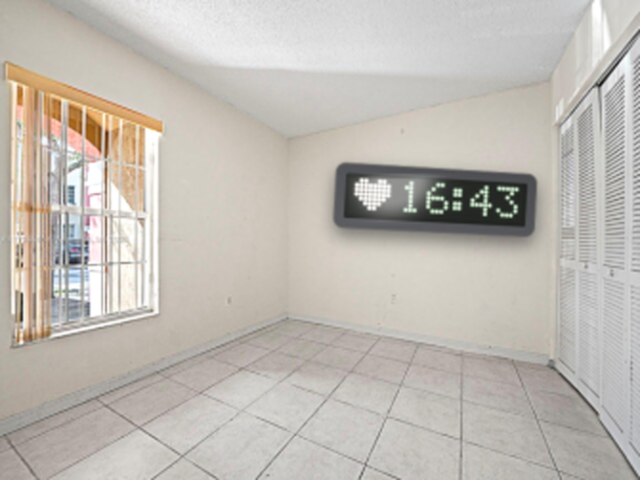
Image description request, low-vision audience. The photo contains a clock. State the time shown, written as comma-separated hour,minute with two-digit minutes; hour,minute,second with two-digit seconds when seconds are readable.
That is 16,43
